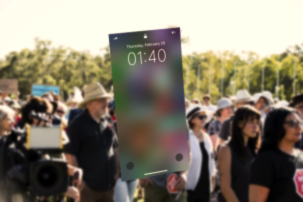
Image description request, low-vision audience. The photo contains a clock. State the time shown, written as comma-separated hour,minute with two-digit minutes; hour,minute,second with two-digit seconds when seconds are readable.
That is 1,40
